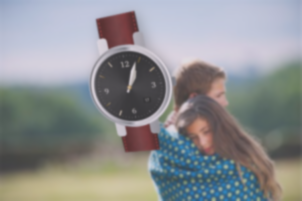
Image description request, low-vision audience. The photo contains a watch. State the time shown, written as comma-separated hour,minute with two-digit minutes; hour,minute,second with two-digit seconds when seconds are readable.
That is 1,04
